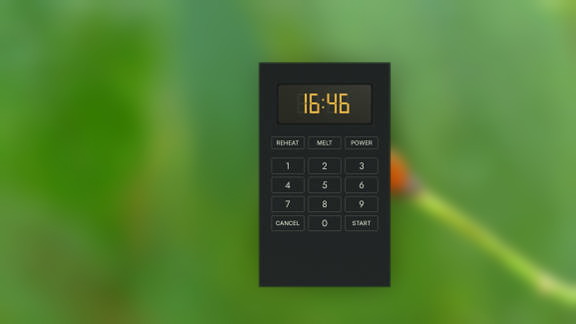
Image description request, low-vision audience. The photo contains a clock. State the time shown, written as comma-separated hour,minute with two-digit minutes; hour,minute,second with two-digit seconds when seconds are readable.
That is 16,46
